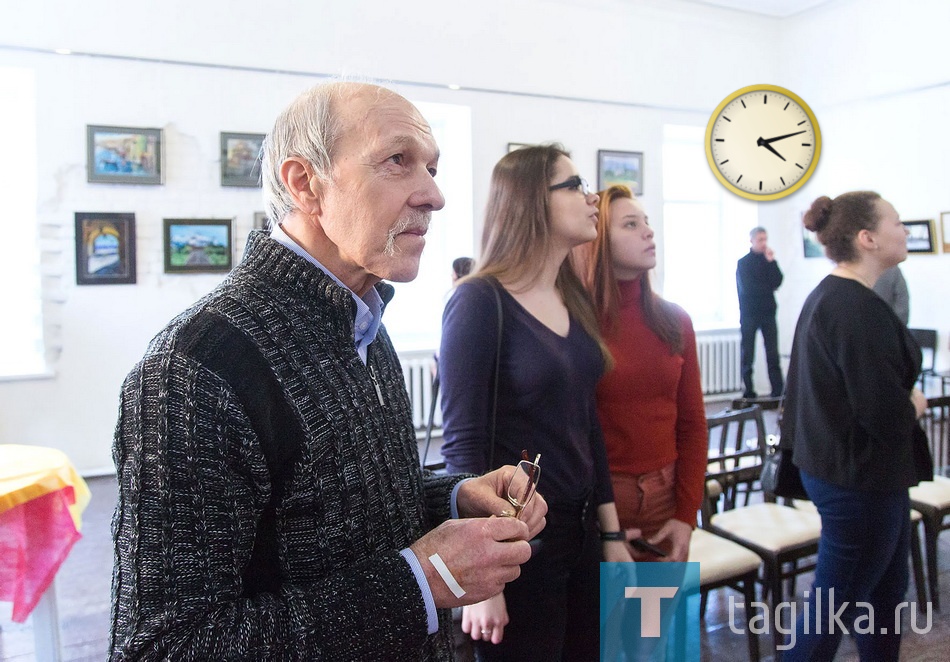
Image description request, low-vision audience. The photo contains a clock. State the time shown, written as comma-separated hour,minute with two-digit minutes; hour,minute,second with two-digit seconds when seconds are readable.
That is 4,12
